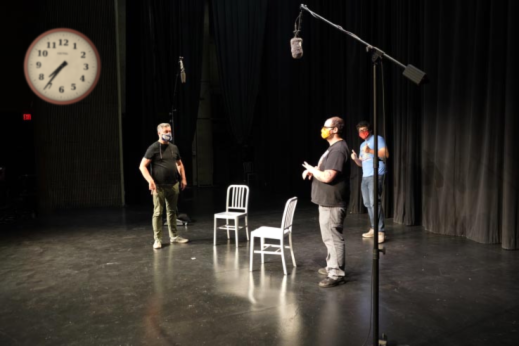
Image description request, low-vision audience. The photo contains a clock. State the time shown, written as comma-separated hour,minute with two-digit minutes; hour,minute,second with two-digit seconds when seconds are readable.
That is 7,36
